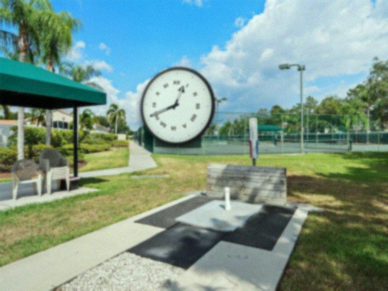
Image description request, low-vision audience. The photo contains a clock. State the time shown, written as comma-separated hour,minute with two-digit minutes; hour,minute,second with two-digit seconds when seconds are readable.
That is 12,41
